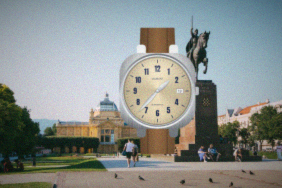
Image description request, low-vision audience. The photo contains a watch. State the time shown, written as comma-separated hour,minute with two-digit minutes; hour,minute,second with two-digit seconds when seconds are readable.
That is 1,37
